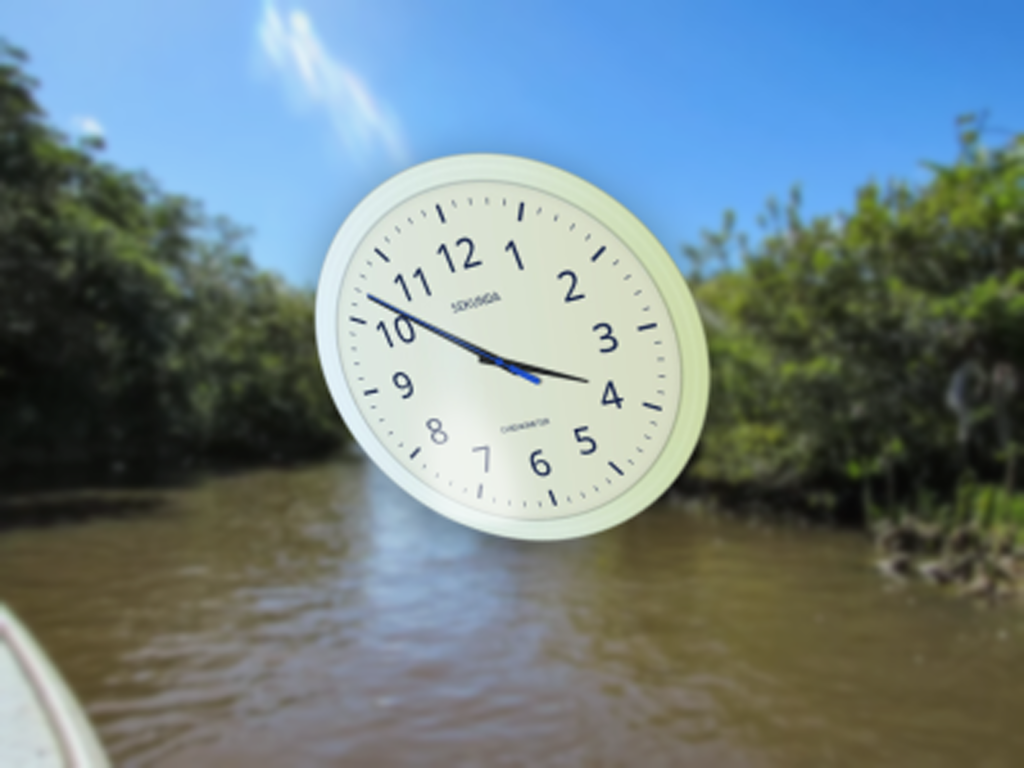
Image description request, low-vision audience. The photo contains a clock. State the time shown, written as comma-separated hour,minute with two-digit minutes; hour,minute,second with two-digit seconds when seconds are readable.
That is 3,51,52
